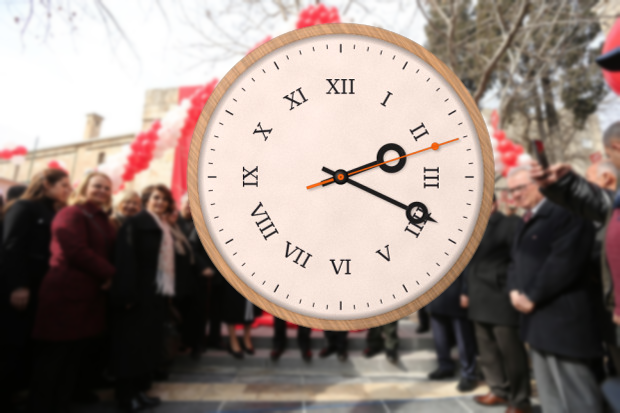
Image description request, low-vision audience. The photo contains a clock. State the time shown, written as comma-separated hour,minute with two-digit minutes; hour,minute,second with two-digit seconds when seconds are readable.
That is 2,19,12
